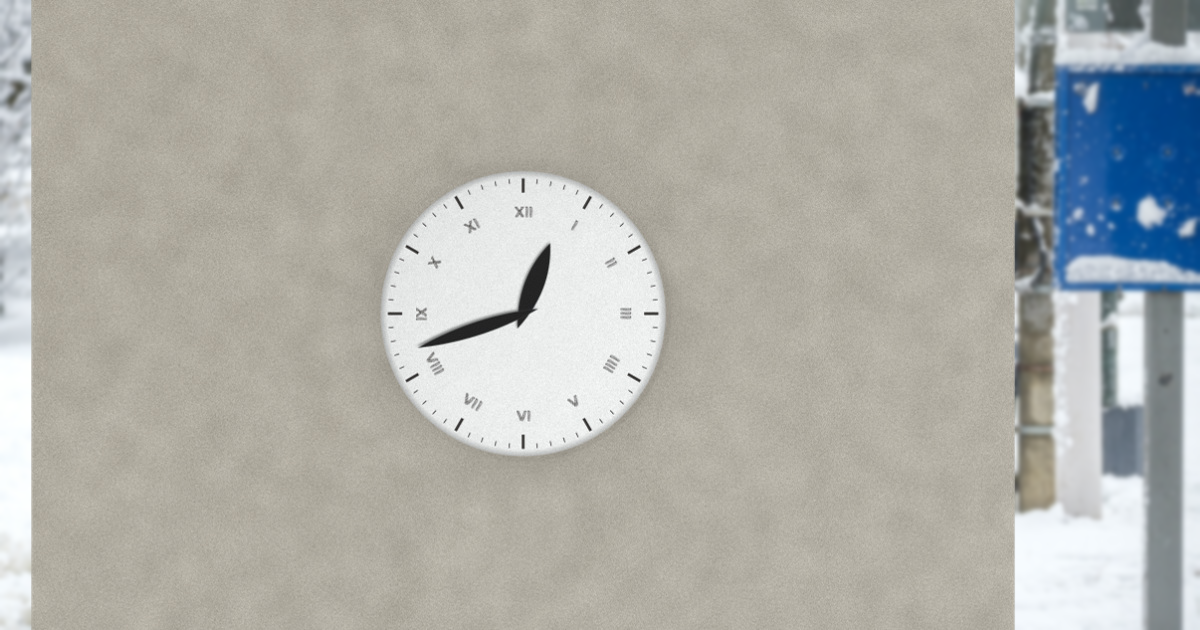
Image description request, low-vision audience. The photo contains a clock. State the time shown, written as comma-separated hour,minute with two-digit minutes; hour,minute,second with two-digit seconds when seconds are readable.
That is 12,42
